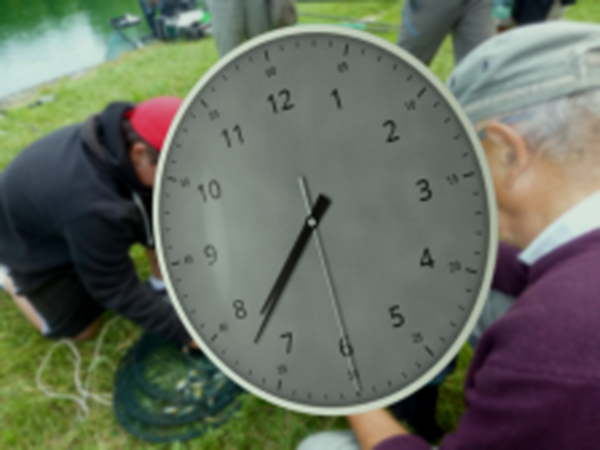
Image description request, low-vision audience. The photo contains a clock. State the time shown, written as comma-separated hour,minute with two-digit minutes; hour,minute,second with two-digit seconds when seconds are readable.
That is 7,37,30
